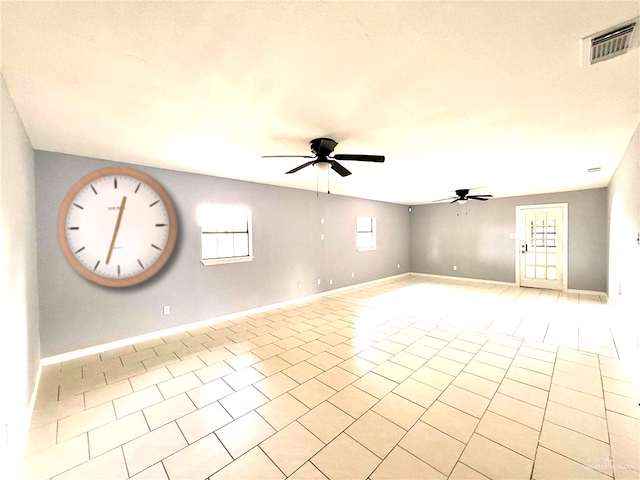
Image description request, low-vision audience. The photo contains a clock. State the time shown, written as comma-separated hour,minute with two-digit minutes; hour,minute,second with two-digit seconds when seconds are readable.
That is 12,33
